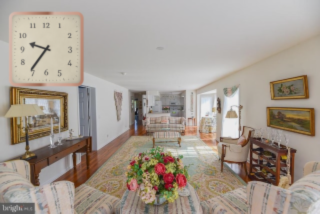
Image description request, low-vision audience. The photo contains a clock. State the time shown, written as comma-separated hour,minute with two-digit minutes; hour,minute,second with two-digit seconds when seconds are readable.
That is 9,36
